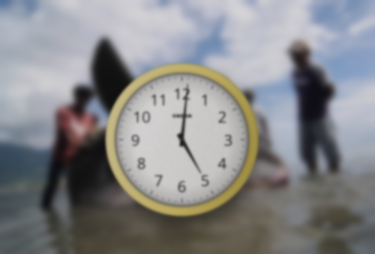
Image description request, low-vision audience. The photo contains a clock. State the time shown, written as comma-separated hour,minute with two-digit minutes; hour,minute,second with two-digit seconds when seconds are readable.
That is 5,01
